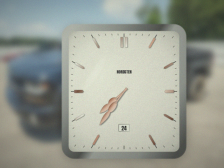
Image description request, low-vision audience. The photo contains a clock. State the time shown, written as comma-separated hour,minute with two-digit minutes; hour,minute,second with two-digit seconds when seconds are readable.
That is 7,36
